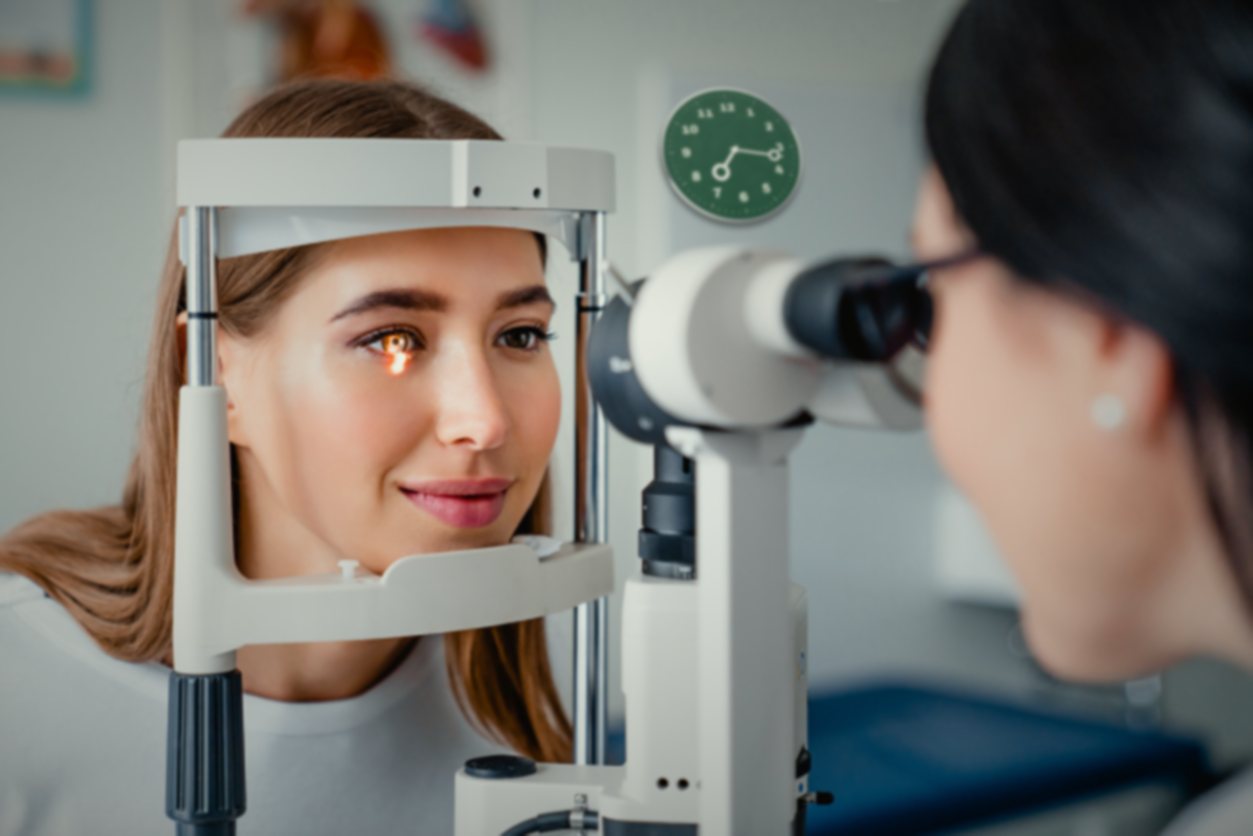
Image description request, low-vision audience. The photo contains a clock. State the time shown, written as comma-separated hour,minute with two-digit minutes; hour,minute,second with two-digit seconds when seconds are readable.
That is 7,17
